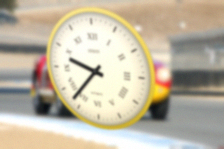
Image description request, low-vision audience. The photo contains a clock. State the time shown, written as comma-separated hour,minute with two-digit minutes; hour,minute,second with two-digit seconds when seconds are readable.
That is 9,37
